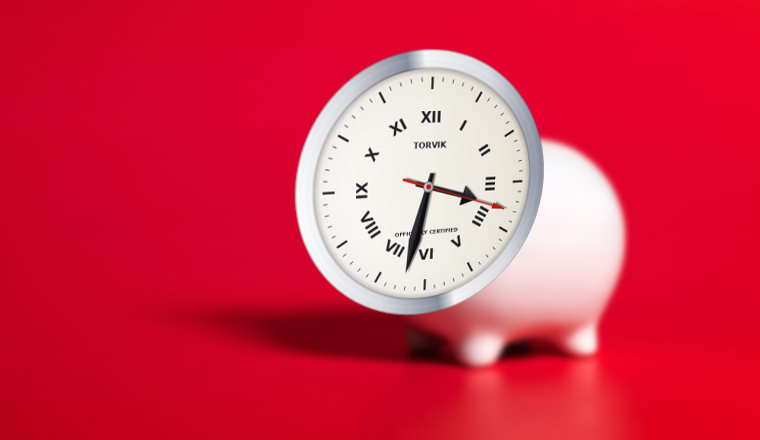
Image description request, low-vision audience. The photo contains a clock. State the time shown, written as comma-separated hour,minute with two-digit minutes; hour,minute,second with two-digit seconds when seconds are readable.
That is 3,32,18
